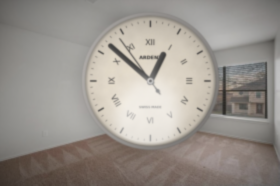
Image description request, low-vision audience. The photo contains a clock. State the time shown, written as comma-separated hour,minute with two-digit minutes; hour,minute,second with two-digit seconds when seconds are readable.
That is 12,51,54
